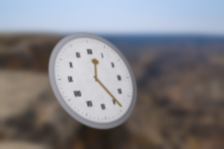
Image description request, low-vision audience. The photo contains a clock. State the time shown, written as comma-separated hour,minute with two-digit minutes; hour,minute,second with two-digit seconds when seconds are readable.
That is 12,24
